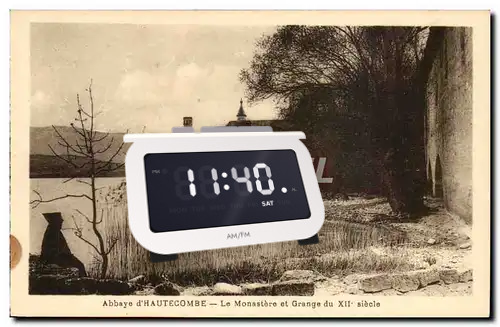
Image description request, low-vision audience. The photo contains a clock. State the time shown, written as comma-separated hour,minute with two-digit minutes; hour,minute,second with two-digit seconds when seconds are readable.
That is 11,40
